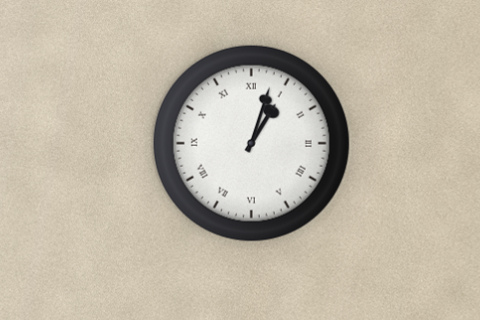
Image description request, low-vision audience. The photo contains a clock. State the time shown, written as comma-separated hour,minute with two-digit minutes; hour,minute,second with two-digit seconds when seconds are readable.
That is 1,03
